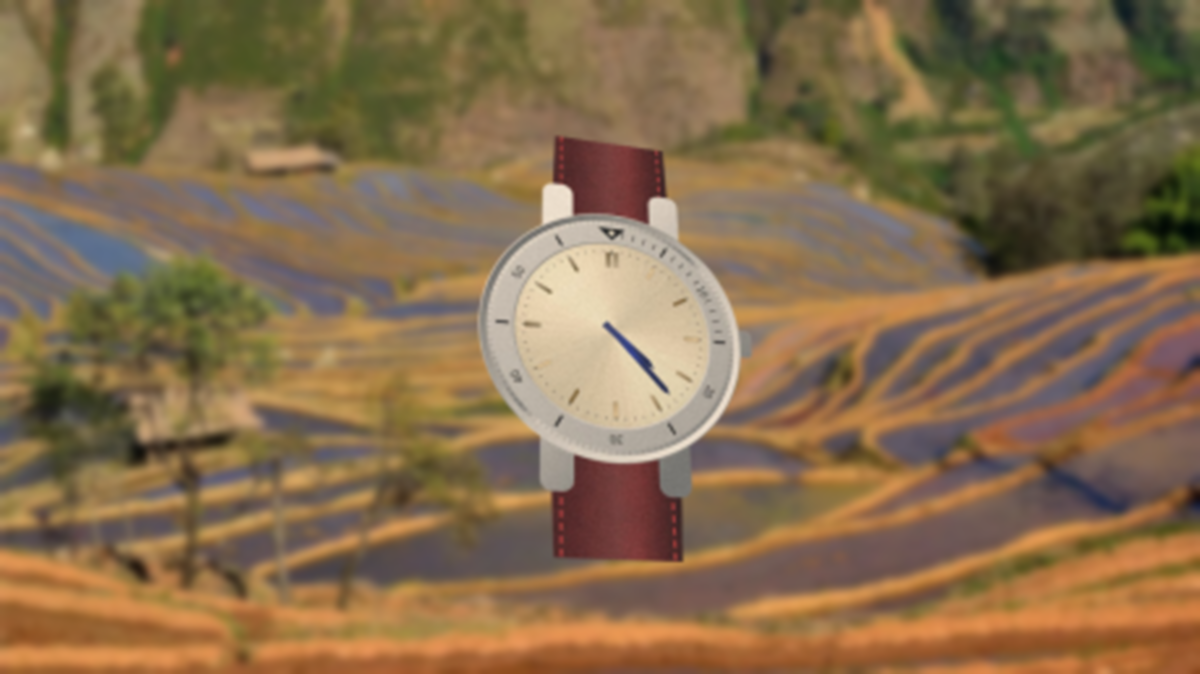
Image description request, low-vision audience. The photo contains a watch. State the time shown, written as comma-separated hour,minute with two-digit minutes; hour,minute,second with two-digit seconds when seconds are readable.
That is 4,23
